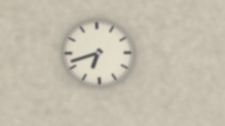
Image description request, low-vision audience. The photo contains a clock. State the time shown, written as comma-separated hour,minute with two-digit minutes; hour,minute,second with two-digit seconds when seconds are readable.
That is 6,42
